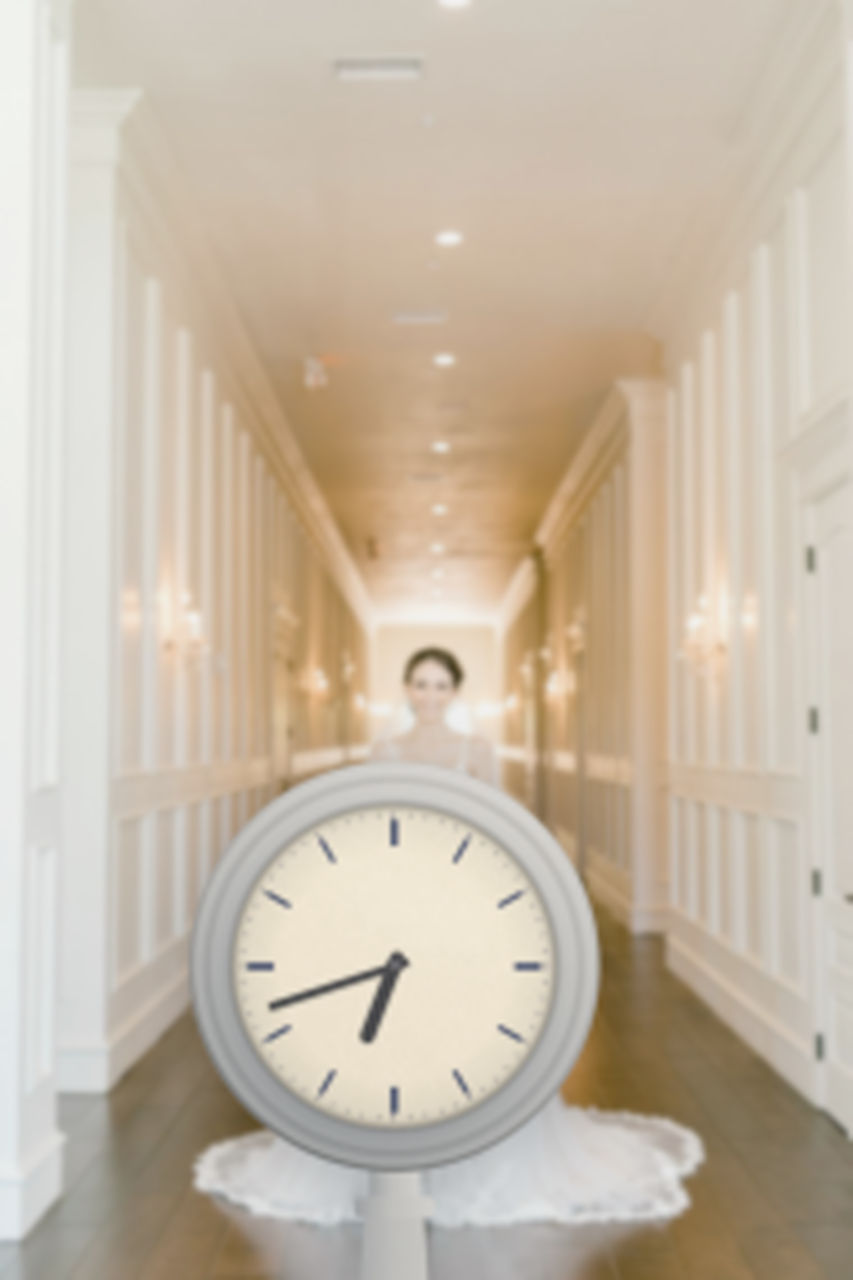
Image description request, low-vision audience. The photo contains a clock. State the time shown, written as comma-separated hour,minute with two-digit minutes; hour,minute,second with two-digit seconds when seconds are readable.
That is 6,42
